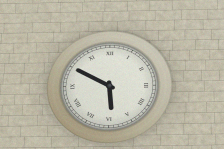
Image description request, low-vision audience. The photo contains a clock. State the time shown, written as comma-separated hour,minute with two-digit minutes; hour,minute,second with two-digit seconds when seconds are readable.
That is 5,50
